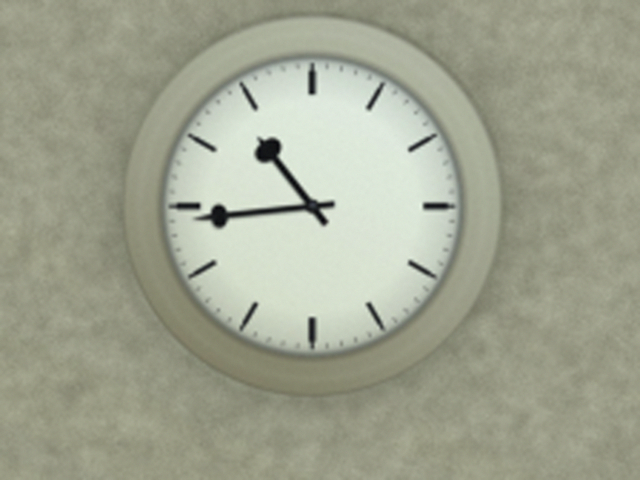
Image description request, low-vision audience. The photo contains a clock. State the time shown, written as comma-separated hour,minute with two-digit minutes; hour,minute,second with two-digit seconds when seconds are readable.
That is 10,44
